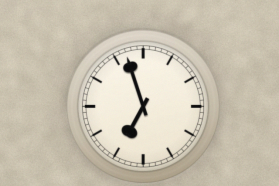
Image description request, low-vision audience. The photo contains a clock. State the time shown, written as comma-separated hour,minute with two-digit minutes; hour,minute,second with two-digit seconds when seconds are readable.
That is 6,57
